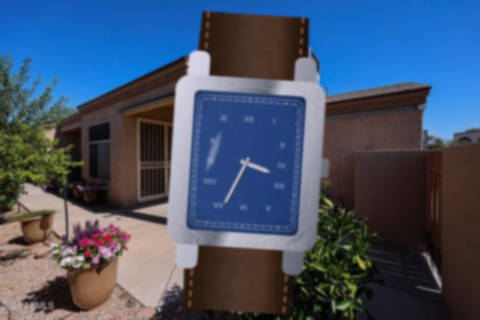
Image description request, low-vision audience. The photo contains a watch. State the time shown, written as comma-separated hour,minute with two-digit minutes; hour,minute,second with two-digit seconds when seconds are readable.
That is 3,34
